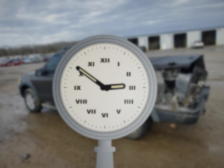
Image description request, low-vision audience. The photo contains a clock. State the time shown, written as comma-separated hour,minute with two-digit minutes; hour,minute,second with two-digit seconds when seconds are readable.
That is 2,51
